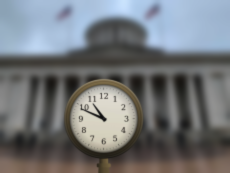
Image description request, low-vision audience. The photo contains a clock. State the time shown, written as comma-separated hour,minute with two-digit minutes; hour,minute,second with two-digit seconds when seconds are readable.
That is 10,49
